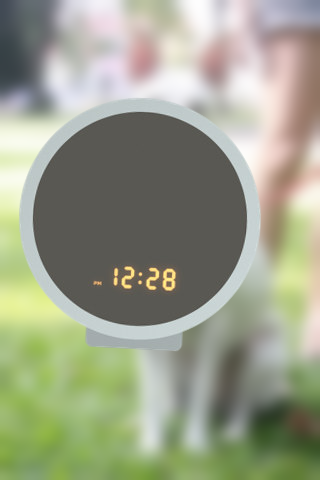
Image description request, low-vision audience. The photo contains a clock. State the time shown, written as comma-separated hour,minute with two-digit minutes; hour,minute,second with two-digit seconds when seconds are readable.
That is 12,28
